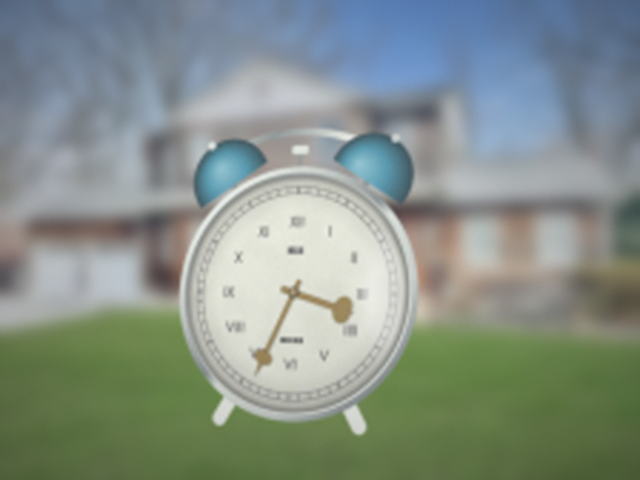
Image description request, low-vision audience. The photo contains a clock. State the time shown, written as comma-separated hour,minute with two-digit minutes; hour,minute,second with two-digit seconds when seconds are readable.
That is 3,34
